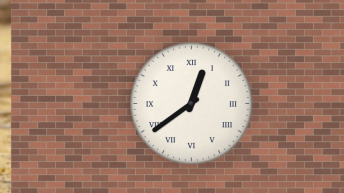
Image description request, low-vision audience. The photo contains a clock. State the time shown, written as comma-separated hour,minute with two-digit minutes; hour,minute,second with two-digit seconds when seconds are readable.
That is 12,39
